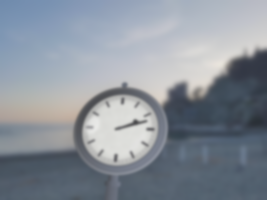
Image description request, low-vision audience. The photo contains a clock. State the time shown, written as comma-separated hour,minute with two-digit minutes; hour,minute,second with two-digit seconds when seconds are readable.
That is 2,12
